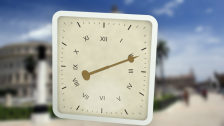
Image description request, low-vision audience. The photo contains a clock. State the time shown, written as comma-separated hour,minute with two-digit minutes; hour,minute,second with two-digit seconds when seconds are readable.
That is 8,11
